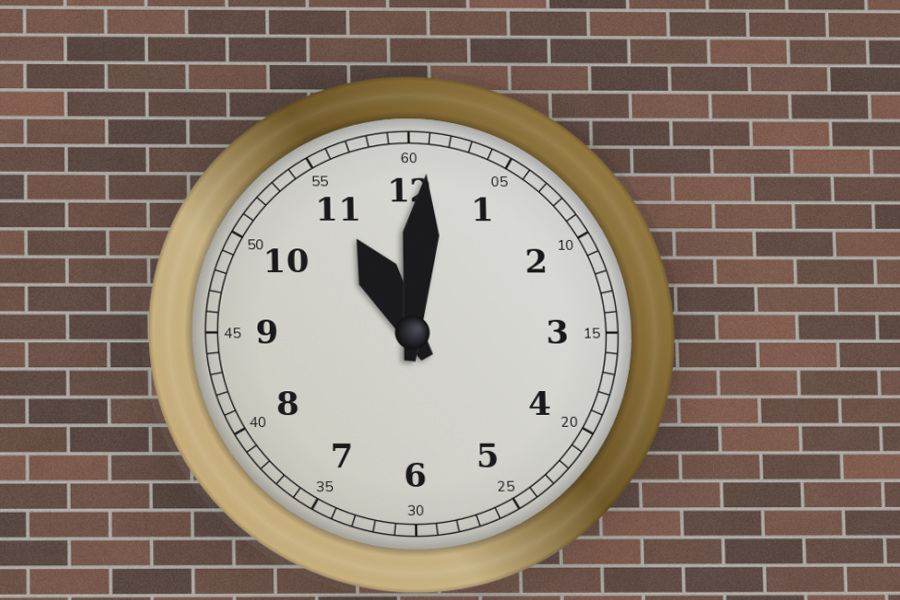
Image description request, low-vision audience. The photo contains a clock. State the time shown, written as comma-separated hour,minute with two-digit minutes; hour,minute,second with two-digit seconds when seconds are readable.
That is 11,01
